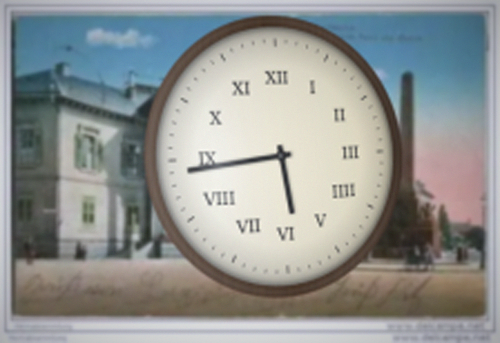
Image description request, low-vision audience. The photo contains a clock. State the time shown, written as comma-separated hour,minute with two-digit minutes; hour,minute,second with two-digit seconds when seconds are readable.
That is 5,44
